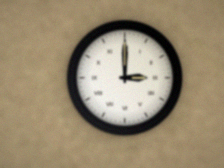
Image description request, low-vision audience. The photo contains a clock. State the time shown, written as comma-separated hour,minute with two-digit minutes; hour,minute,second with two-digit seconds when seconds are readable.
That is 3,00
